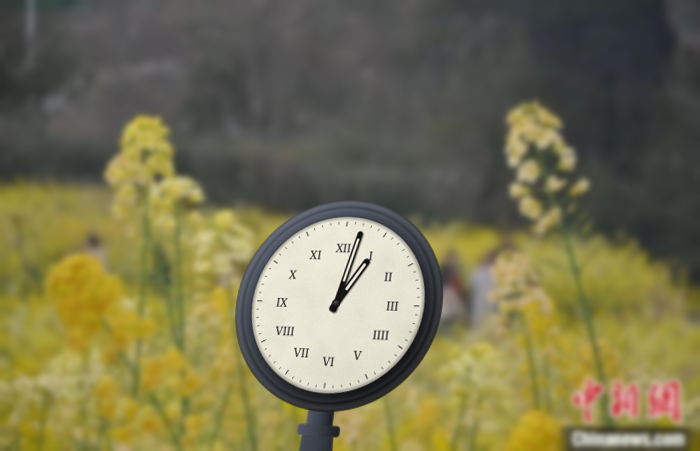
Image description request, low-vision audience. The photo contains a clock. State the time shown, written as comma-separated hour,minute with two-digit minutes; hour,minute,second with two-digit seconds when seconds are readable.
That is 1,02
